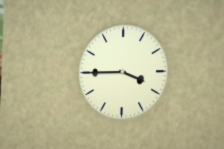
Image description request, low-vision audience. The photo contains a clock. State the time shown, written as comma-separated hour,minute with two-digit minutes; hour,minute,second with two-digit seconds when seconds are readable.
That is 3,45
